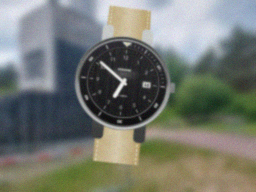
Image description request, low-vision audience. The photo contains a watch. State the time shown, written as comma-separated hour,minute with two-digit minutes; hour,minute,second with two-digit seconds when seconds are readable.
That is 6,51
